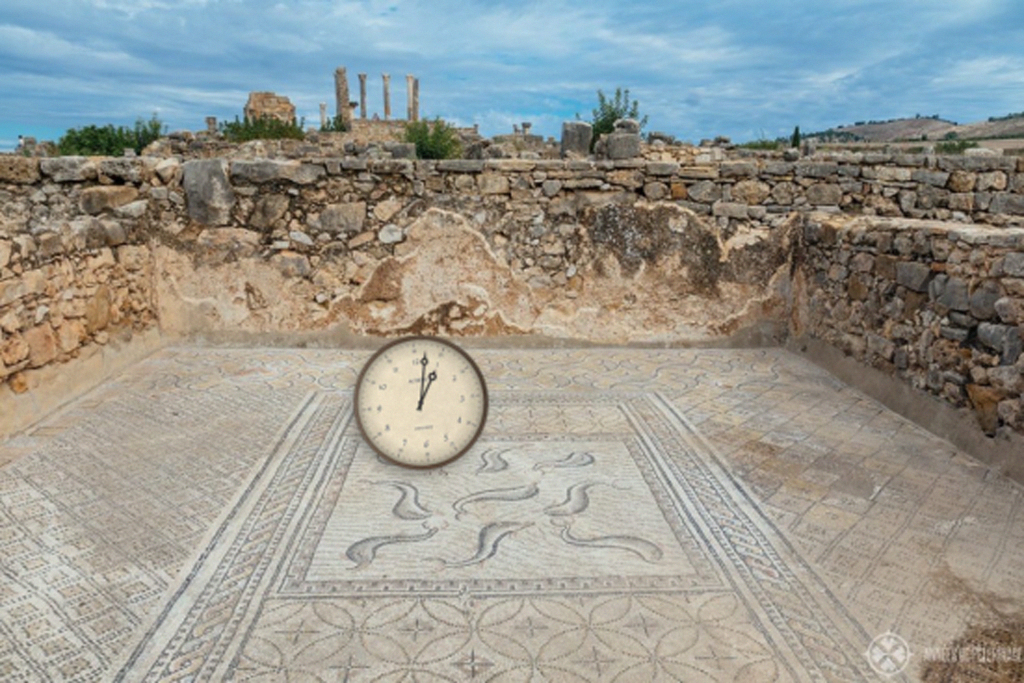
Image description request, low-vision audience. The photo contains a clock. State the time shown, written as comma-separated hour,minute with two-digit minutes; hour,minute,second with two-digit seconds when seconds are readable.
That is 1,02
